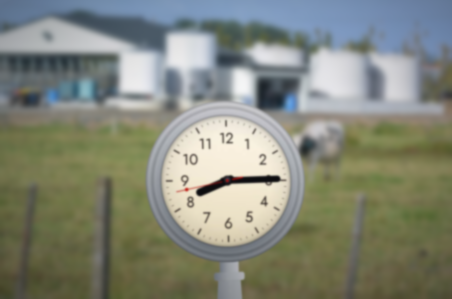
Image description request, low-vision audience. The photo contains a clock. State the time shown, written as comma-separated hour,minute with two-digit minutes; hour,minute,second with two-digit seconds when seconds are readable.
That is 8,14,43
